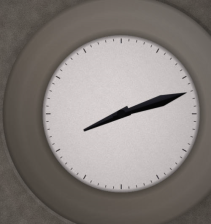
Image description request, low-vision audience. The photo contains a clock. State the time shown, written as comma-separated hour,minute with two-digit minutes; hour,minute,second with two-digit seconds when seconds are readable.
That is 8,12
